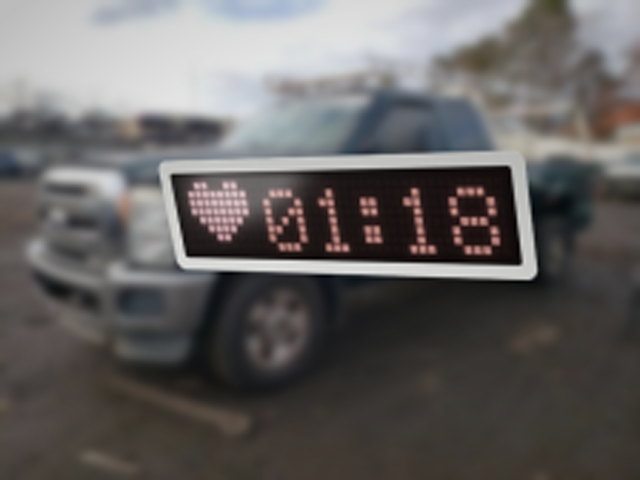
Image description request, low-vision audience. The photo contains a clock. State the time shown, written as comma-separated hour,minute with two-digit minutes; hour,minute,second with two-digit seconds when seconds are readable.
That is 1,18
